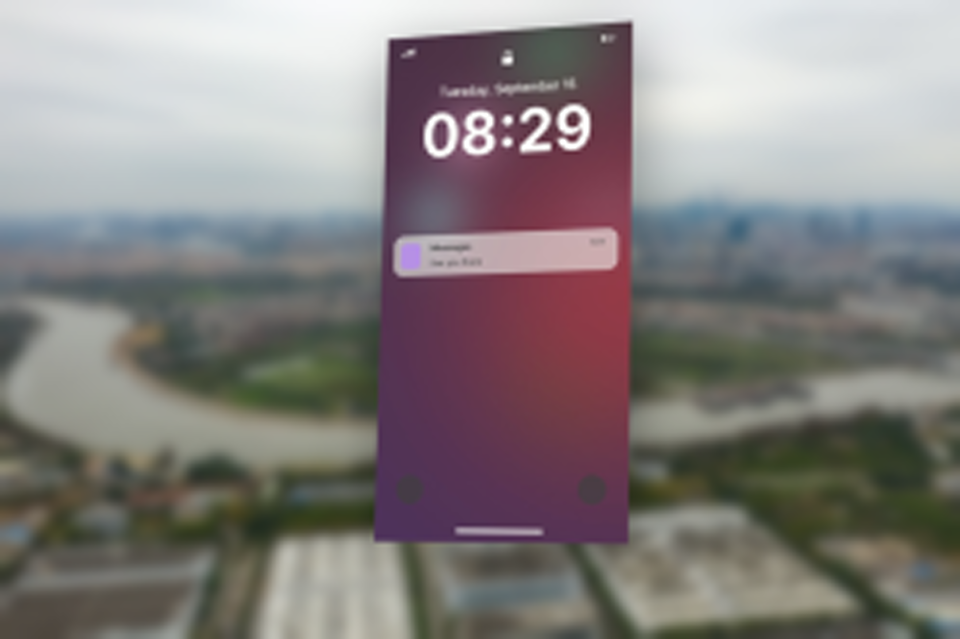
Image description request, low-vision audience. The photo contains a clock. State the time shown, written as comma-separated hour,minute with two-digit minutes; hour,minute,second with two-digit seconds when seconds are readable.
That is 8,29
